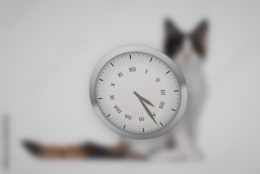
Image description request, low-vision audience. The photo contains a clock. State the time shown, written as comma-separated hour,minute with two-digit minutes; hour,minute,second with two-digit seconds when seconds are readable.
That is 4,26
